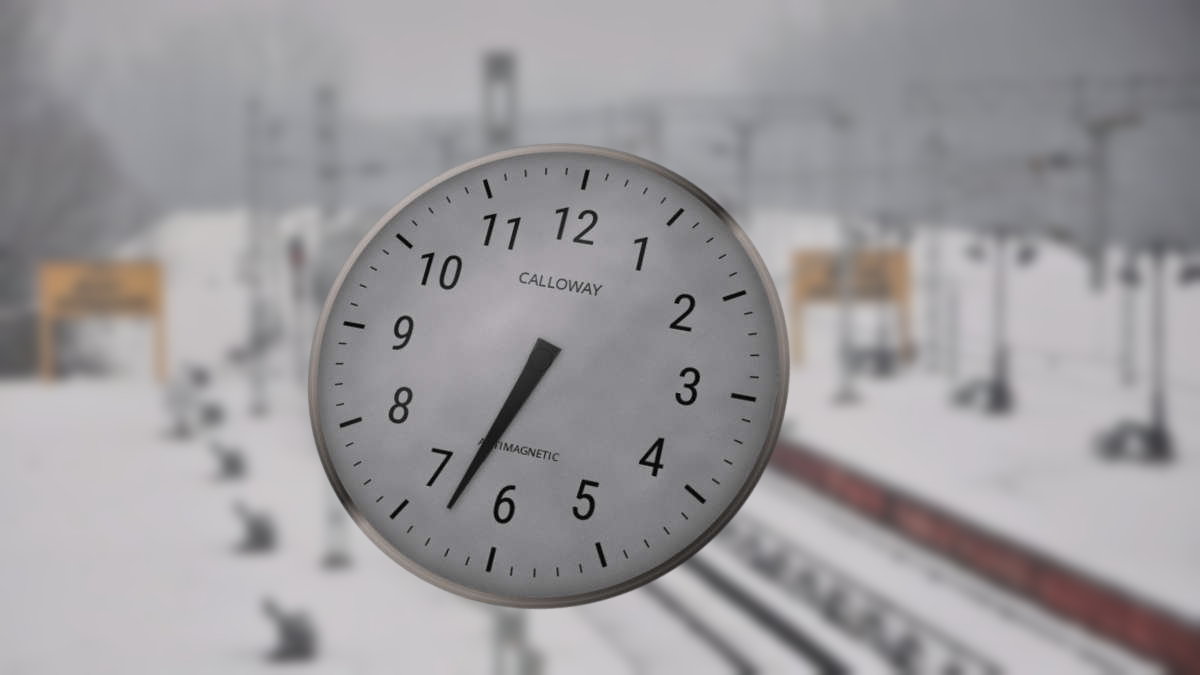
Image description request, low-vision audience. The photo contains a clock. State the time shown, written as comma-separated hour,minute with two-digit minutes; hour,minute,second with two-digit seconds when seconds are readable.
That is 6,33
